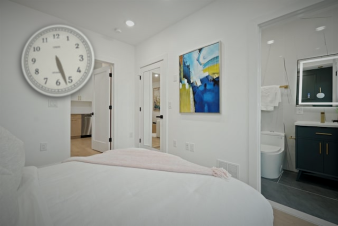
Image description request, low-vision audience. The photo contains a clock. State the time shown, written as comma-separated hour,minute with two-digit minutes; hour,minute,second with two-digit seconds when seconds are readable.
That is 5,27
